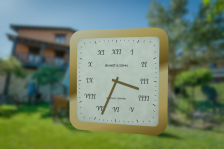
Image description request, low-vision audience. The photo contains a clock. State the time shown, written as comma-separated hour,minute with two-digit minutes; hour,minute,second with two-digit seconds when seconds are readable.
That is 3,34
